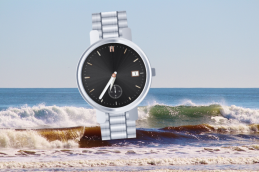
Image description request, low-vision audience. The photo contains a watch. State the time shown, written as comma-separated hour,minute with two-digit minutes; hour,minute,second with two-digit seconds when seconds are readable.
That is 6,36
